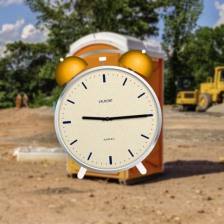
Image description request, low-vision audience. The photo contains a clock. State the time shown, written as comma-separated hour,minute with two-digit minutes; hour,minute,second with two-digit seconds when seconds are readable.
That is 9,15
